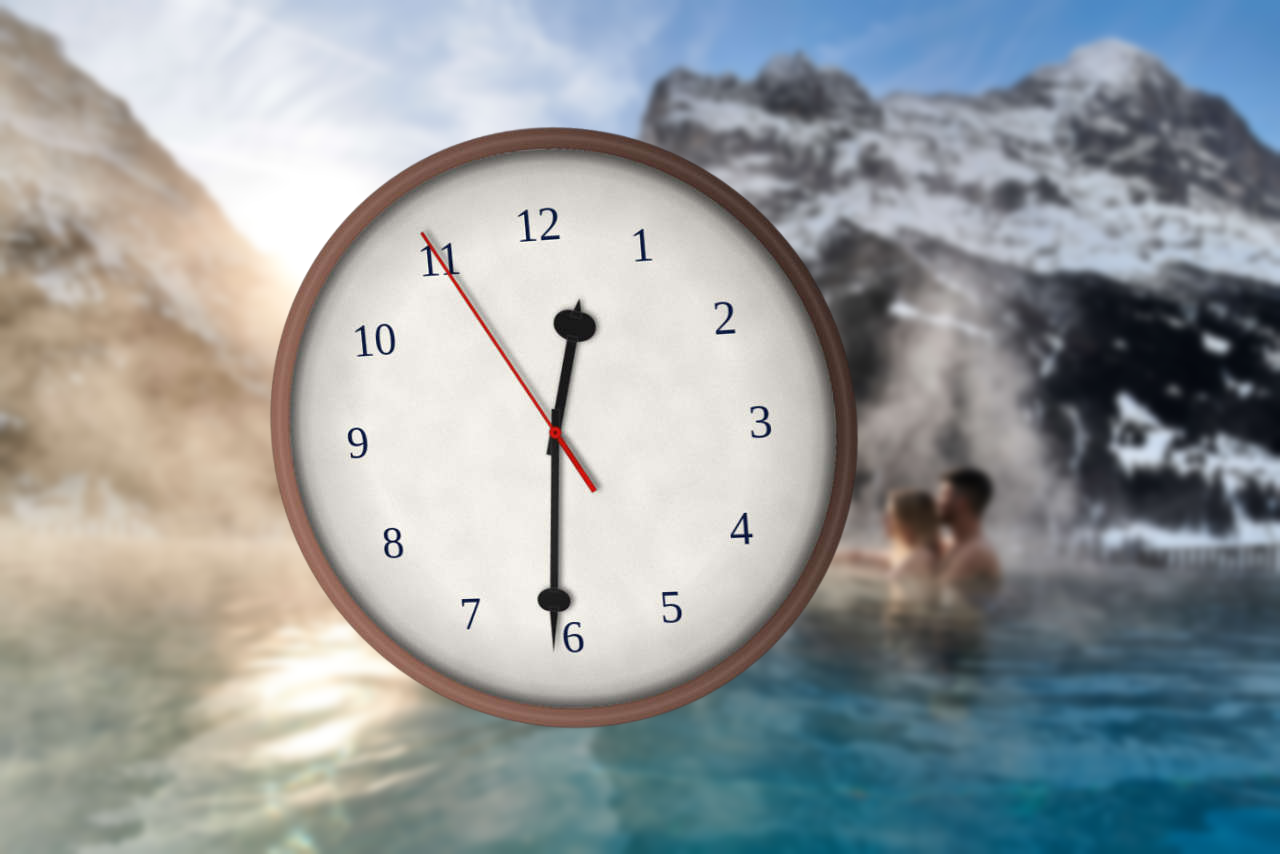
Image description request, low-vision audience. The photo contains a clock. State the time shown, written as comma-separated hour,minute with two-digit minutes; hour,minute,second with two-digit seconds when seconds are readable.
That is 12,30,55
